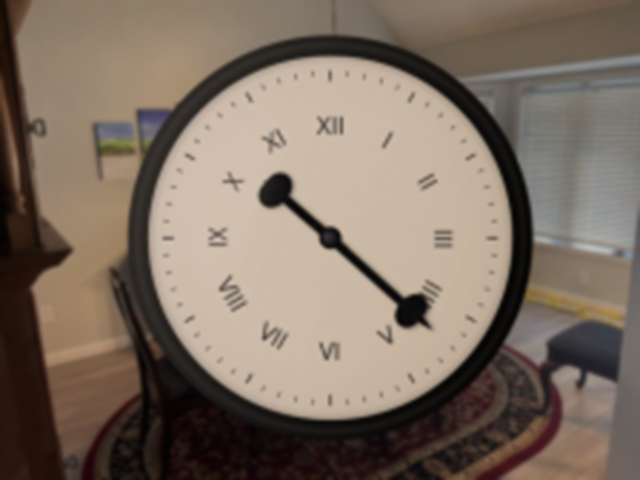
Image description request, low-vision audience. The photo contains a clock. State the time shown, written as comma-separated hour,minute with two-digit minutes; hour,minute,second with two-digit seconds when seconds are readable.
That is 10,22
